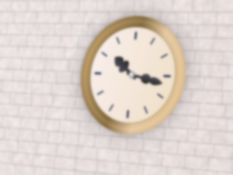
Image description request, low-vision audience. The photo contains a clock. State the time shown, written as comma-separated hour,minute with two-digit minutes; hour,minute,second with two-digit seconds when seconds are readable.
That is 10,17
